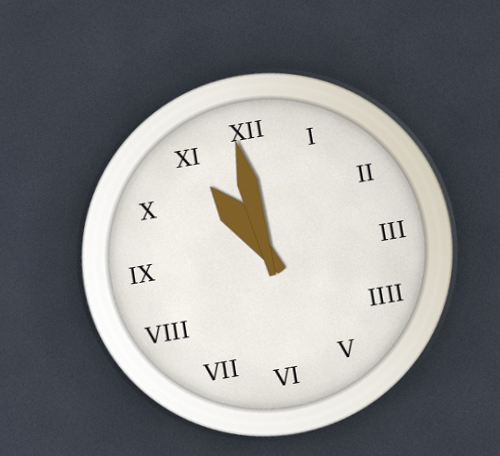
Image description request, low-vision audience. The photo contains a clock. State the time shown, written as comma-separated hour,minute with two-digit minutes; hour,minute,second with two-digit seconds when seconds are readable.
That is 10,59
